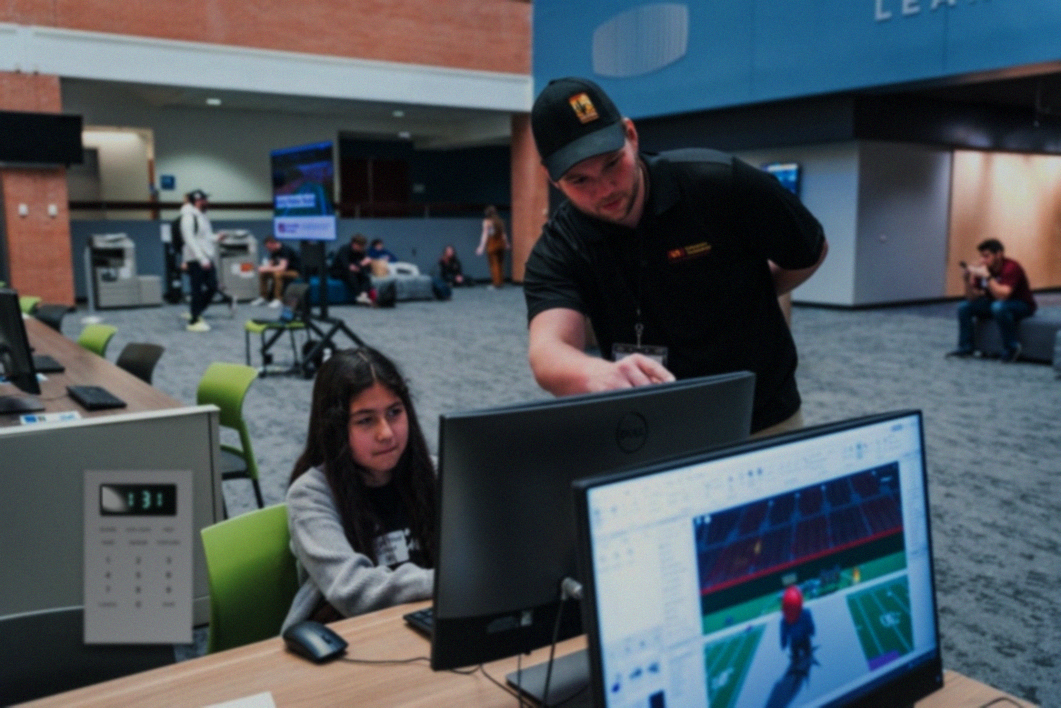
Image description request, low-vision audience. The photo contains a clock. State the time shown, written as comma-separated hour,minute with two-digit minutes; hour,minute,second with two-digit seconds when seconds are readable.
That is 1,31
